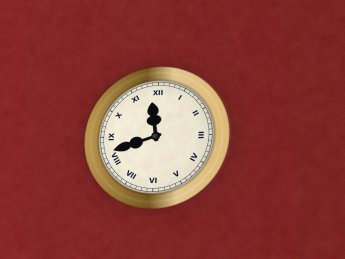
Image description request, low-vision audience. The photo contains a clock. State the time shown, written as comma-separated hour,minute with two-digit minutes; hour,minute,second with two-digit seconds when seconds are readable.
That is 11,42
